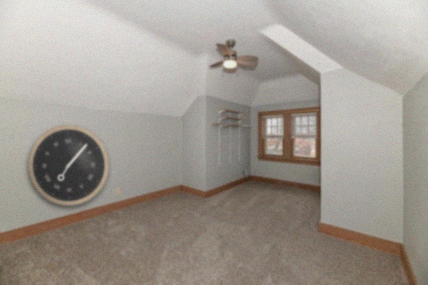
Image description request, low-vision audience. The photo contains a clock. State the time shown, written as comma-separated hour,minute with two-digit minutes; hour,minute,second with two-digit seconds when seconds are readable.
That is 7,07
